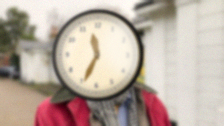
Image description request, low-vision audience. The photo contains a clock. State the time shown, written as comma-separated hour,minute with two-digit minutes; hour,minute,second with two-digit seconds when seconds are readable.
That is 11,34
